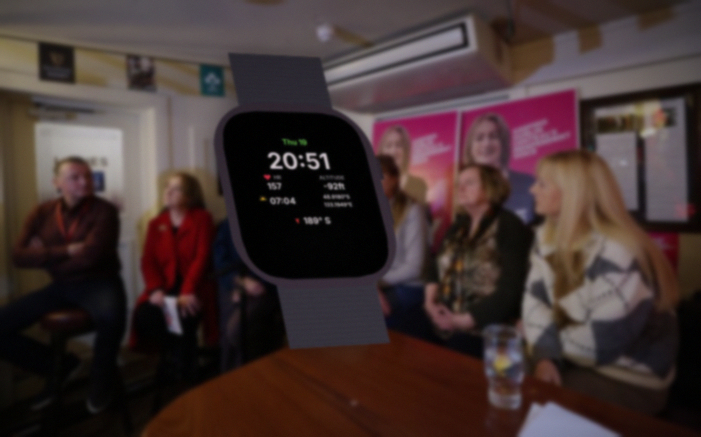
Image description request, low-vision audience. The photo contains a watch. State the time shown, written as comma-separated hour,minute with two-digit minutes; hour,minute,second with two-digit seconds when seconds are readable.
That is 20,51
